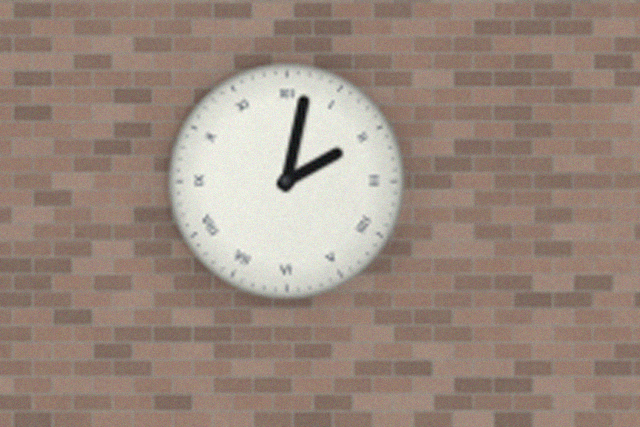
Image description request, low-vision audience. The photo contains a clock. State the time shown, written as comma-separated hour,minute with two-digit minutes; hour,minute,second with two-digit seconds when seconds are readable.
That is 2,02
